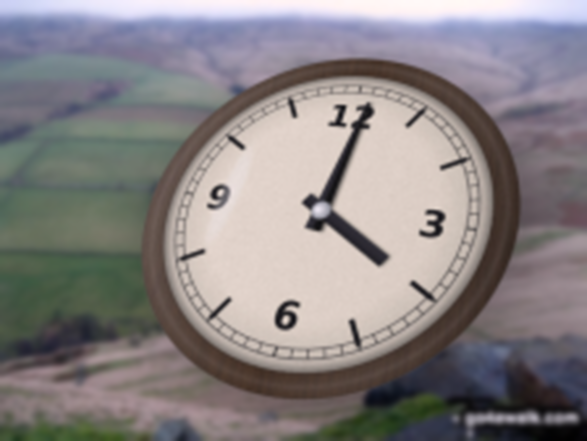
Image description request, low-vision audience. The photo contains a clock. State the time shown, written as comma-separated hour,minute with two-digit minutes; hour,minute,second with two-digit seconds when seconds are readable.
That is 4,01
